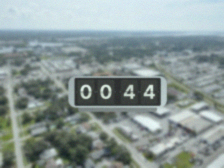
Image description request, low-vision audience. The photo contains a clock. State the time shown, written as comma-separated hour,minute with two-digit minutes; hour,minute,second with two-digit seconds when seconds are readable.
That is 0,44
